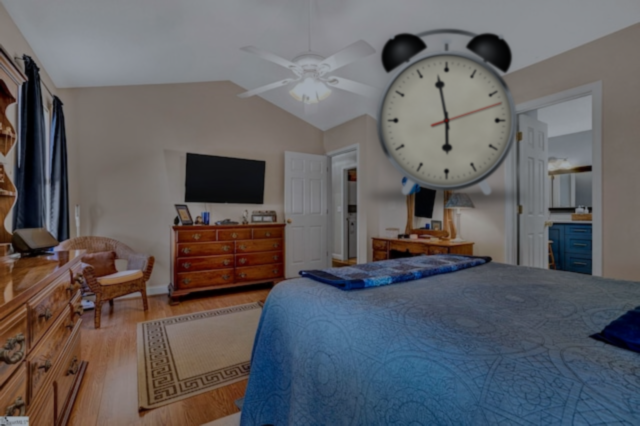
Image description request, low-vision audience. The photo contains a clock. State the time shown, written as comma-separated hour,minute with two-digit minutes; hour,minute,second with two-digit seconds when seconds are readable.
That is 5,58,12
